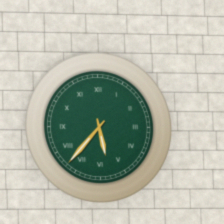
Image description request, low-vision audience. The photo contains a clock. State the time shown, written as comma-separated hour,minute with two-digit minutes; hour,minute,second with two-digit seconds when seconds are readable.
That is 5,37
